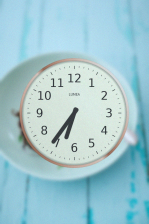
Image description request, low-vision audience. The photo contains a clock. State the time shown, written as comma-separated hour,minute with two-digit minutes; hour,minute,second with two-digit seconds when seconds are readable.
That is 6,36
